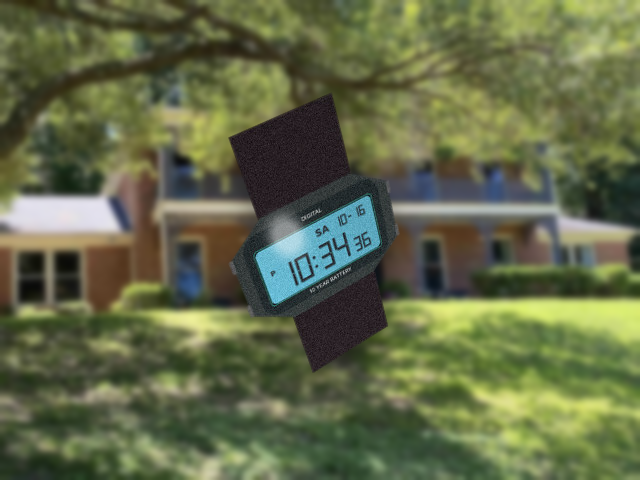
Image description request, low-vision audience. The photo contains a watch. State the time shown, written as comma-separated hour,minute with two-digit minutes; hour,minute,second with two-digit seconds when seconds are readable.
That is 10,34,36
